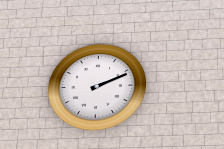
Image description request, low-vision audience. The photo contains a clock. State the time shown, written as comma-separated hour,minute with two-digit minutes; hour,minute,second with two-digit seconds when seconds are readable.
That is 2,11
